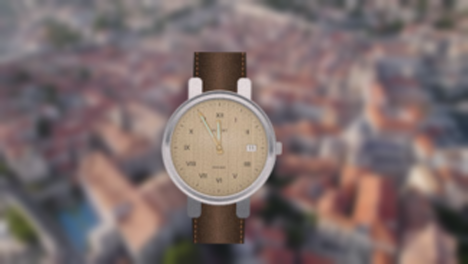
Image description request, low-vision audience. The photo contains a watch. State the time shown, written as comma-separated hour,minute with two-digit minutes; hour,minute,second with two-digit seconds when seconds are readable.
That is 11,55
